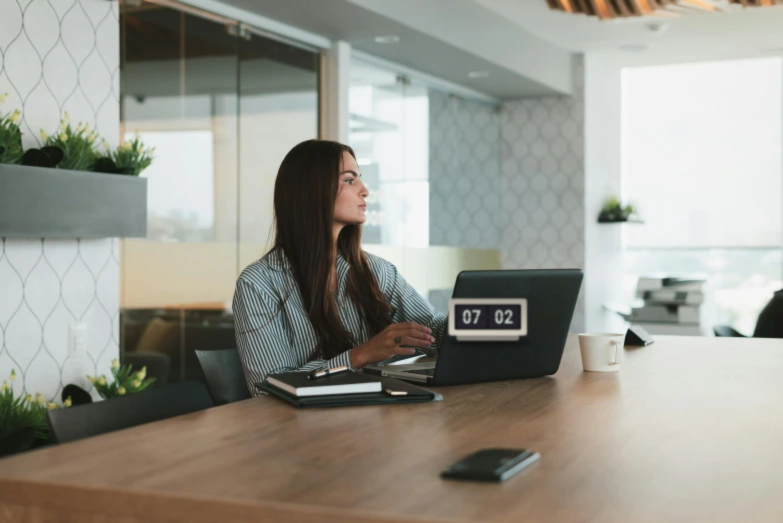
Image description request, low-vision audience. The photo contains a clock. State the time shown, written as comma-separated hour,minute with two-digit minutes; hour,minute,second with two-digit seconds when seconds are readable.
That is 7,02
